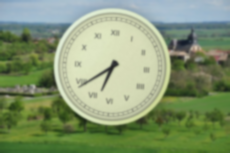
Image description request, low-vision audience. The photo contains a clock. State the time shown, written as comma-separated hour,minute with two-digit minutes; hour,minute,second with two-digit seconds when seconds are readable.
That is 6,39
